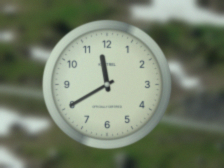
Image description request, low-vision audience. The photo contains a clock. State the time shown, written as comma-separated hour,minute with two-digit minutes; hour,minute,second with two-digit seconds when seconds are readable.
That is 11,40
